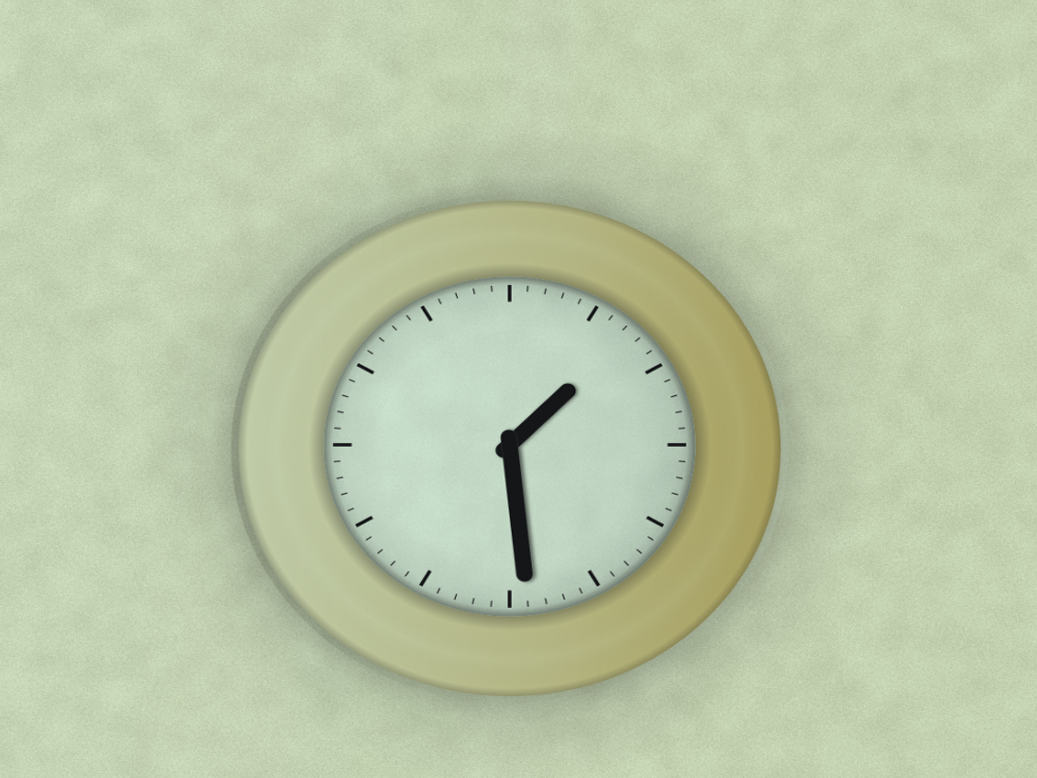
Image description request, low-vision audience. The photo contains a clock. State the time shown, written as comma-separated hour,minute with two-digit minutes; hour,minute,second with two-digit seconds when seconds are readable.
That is 1,29
